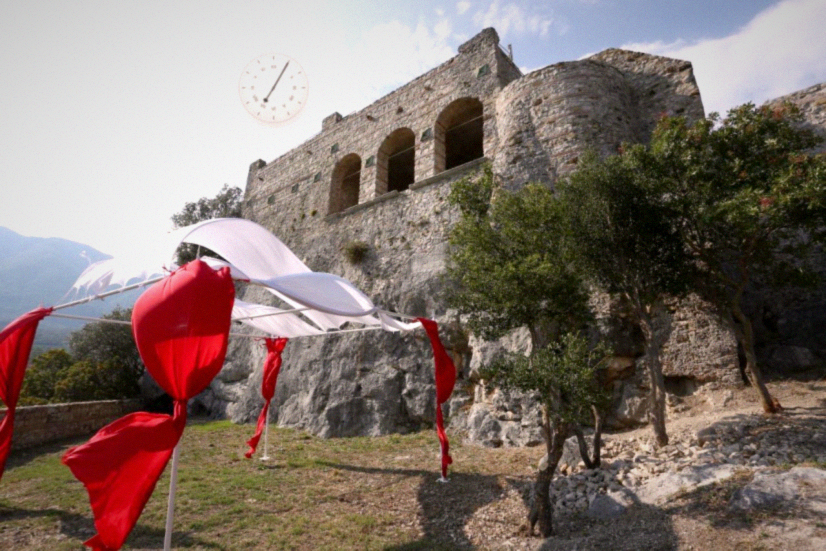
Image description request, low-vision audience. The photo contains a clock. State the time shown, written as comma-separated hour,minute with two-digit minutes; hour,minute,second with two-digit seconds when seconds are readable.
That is 7,05
